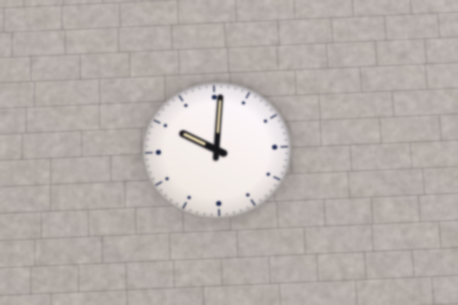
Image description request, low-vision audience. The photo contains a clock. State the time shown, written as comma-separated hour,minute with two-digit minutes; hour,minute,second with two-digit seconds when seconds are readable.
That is 10,01
